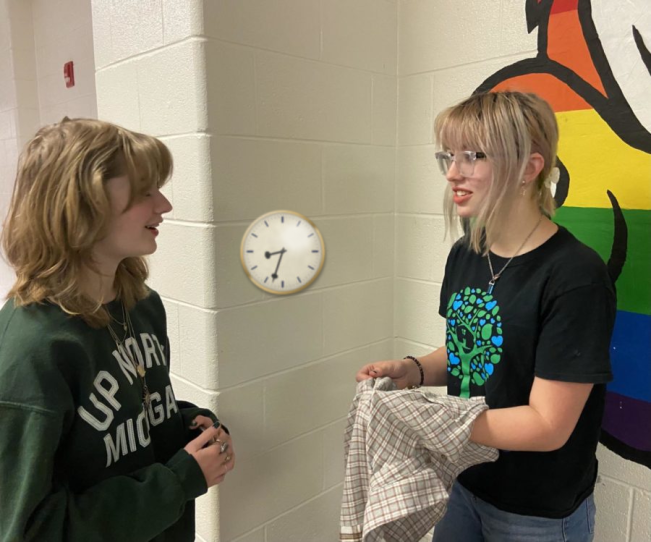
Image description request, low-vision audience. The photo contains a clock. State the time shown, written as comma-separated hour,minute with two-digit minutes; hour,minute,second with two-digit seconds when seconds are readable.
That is 8,33
